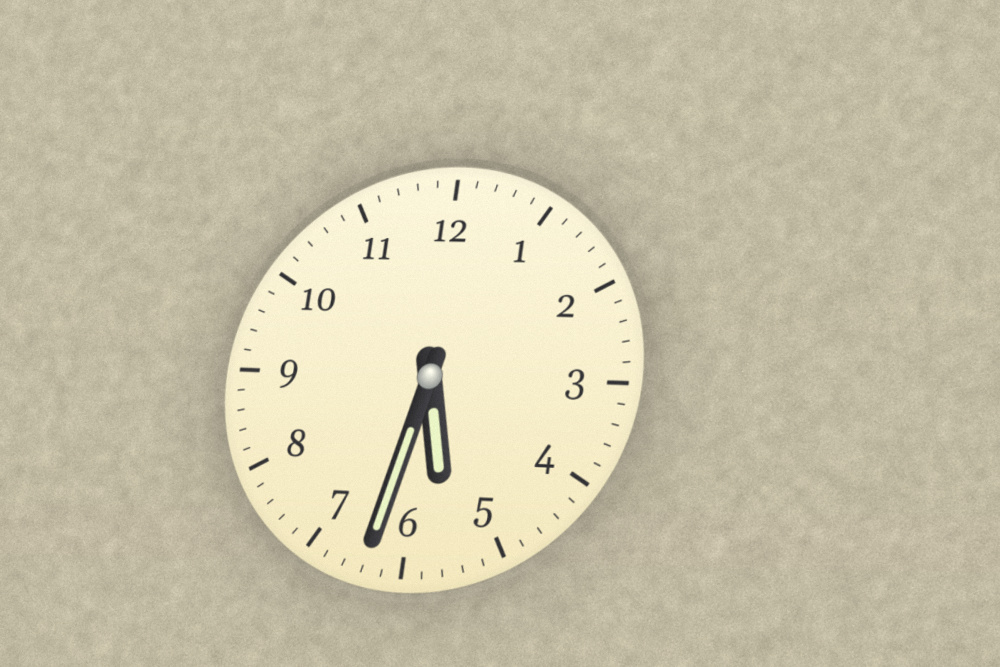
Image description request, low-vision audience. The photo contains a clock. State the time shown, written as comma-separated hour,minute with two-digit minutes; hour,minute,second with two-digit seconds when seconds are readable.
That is 5,32
